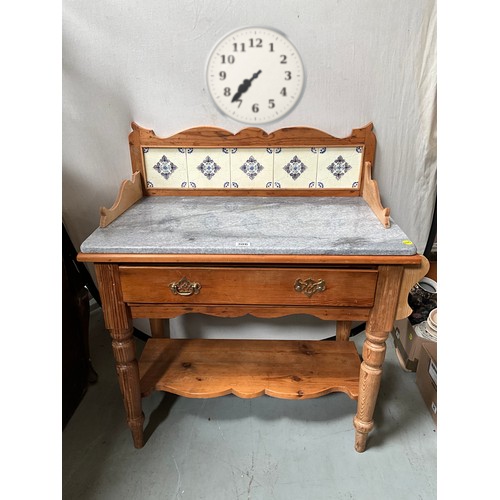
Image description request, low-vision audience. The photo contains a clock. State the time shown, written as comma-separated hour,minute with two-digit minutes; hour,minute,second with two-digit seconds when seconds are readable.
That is 7,37
